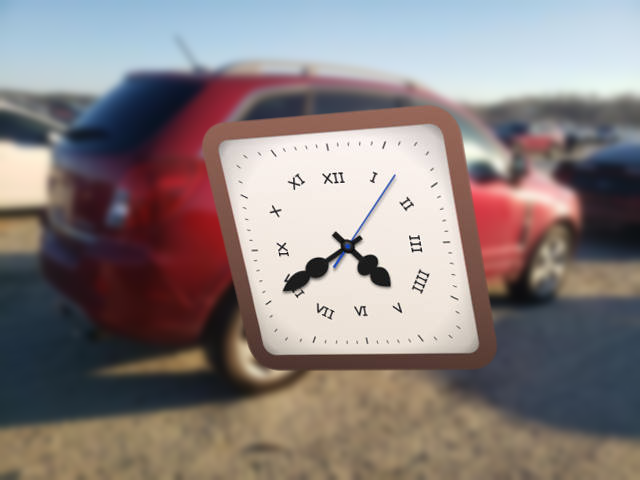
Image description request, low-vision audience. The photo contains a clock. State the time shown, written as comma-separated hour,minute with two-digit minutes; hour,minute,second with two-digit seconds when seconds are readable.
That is 4,40,07
